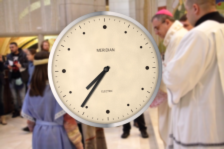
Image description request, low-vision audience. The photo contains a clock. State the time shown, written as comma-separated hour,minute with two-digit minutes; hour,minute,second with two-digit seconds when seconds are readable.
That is 7,36
